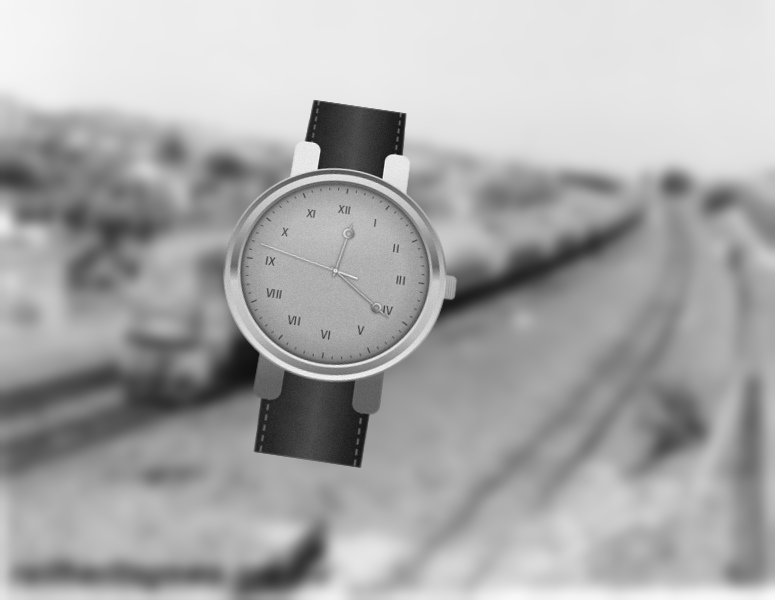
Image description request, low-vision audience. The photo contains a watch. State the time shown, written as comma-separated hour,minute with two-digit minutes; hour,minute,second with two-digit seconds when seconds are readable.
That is 12,20,47
